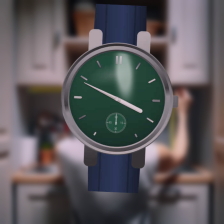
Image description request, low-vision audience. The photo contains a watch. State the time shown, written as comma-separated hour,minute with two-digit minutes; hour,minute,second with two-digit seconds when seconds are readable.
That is 3,49
